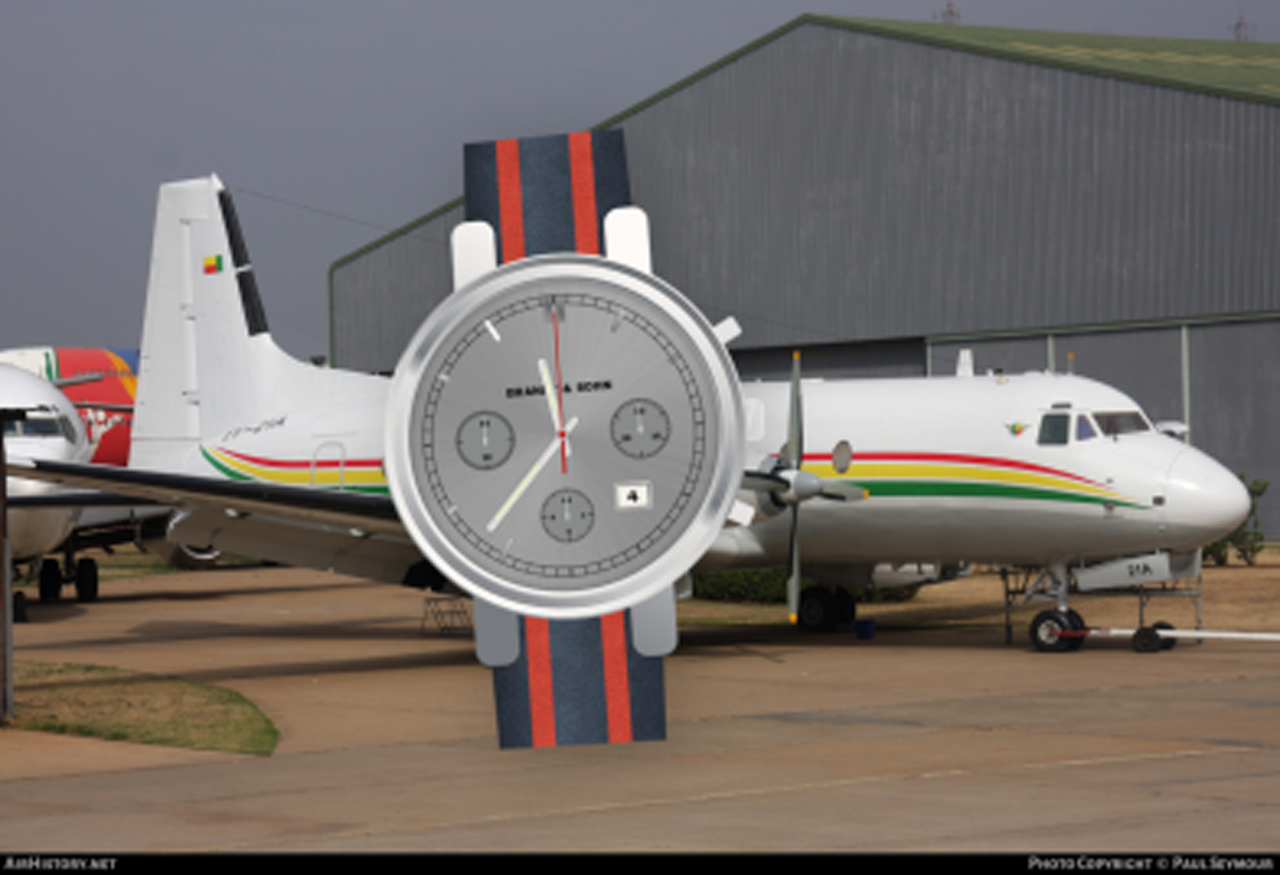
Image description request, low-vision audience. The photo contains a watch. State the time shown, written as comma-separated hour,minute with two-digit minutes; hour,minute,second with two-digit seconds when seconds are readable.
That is 11,37
